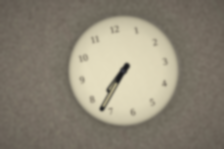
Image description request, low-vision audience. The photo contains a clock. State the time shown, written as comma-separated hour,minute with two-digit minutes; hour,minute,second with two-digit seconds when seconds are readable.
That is 7,37
